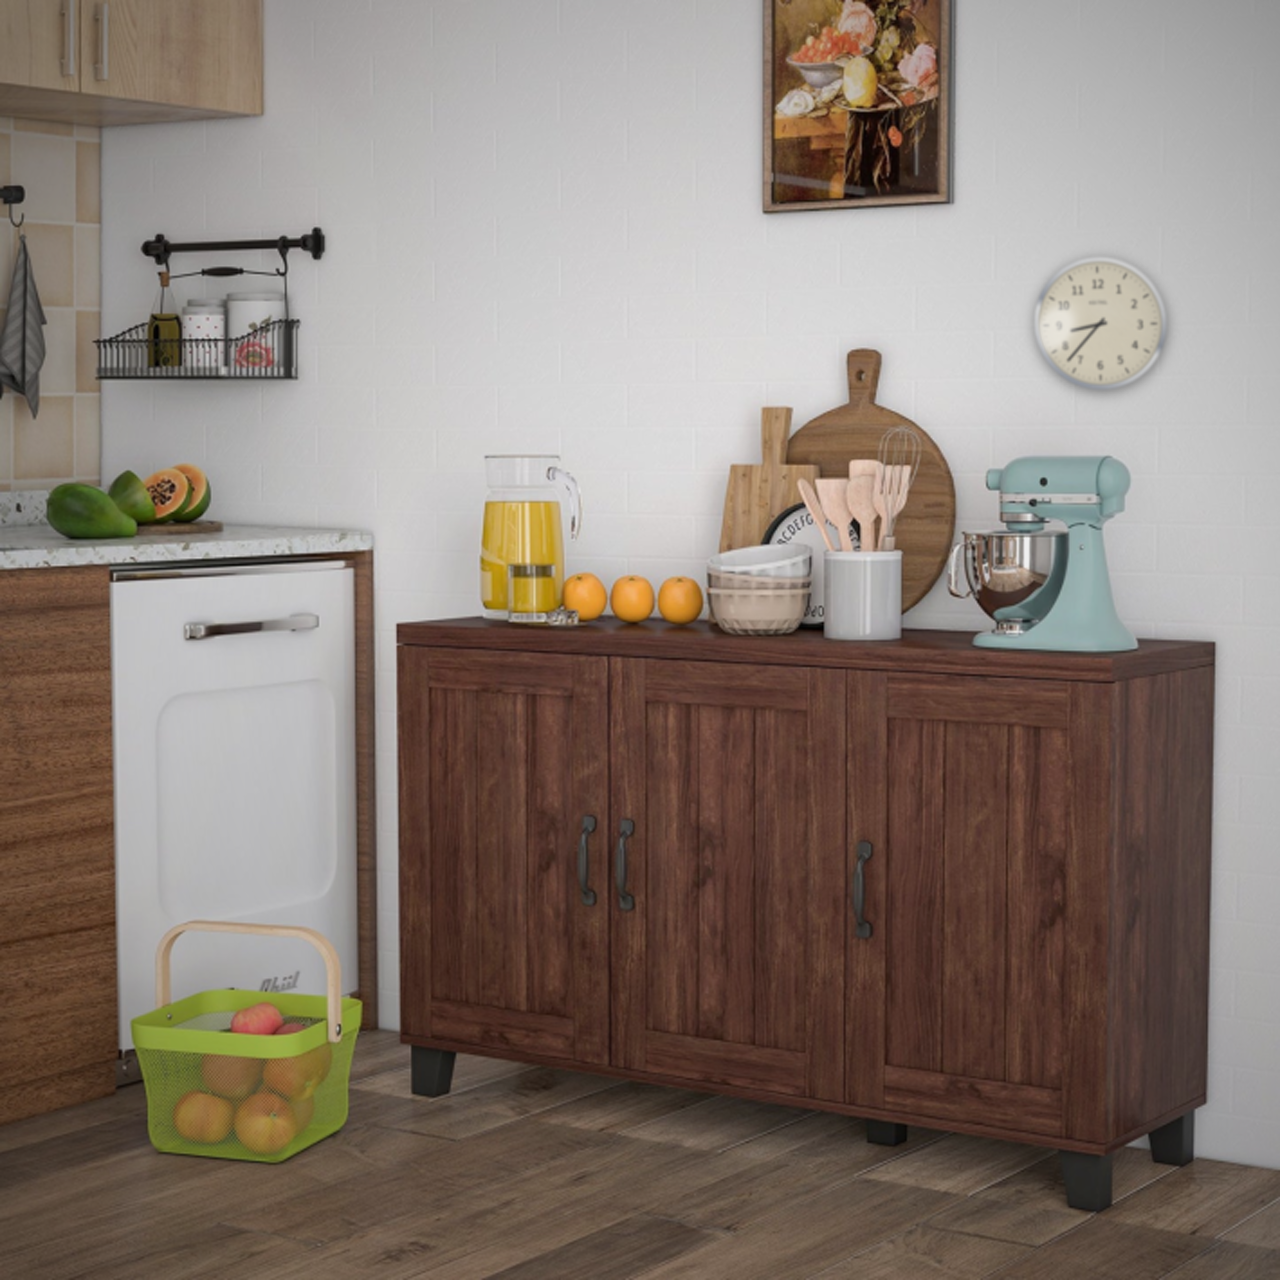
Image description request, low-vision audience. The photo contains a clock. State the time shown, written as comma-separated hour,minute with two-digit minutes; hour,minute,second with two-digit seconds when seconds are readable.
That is 8,37
